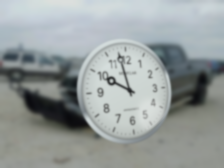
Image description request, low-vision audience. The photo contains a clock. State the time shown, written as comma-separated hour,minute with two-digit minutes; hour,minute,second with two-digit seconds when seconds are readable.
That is 9,58
